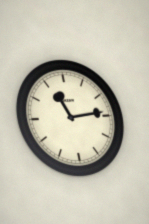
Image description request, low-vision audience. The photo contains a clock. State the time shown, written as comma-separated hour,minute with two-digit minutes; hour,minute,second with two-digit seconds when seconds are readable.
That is 11,14
